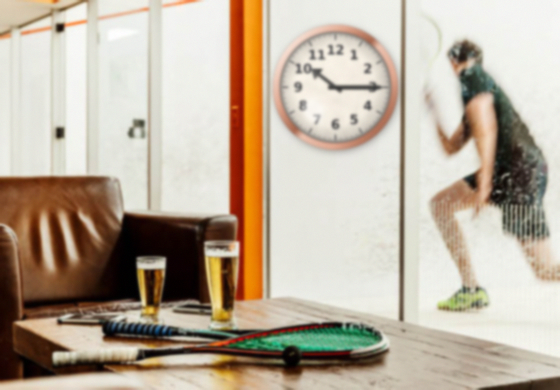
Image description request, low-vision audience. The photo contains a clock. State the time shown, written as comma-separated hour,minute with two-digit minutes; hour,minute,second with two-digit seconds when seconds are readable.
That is 10,15
